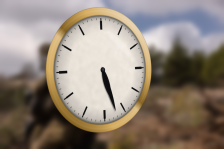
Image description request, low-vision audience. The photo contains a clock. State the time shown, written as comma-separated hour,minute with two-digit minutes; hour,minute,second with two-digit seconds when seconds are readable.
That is 5,27
